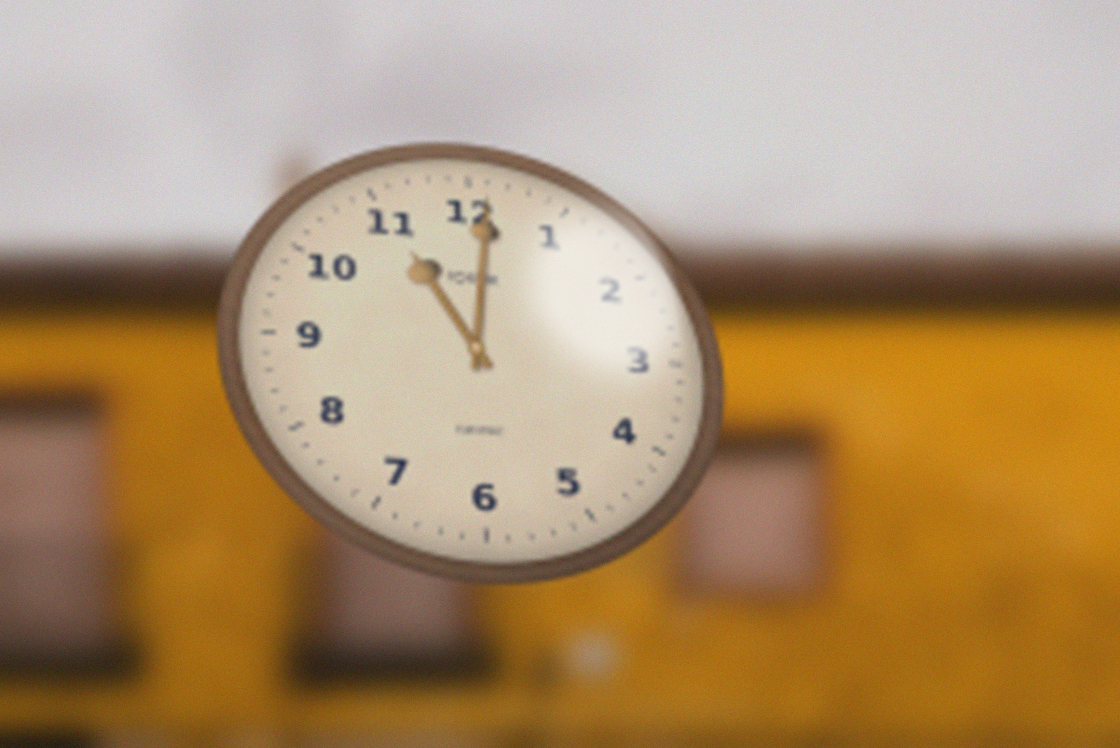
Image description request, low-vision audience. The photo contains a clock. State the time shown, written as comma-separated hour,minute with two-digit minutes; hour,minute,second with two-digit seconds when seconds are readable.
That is 11,01
